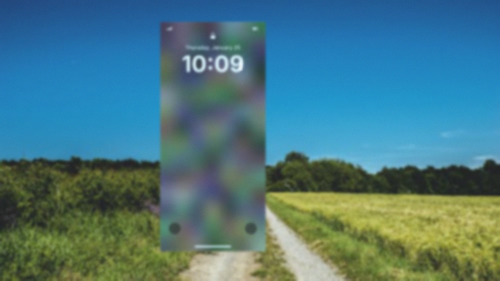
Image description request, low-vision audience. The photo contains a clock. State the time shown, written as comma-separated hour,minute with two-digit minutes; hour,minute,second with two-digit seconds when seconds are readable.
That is 10,09
